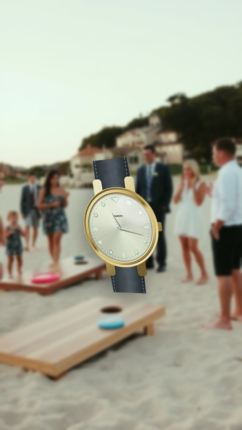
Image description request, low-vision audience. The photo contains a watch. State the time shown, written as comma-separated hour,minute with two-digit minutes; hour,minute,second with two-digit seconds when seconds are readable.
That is 11,18
